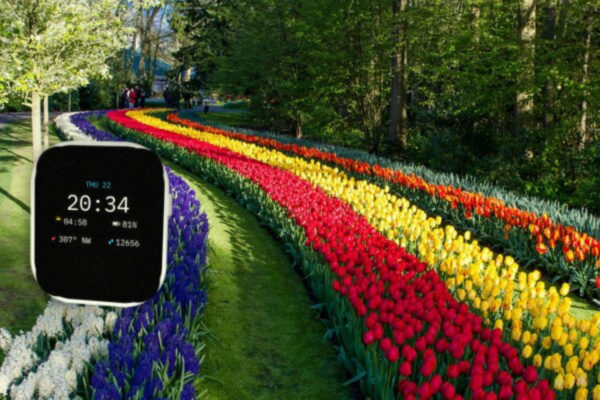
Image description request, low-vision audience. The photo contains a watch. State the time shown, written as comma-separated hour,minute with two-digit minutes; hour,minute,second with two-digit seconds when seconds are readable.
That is 20,34
